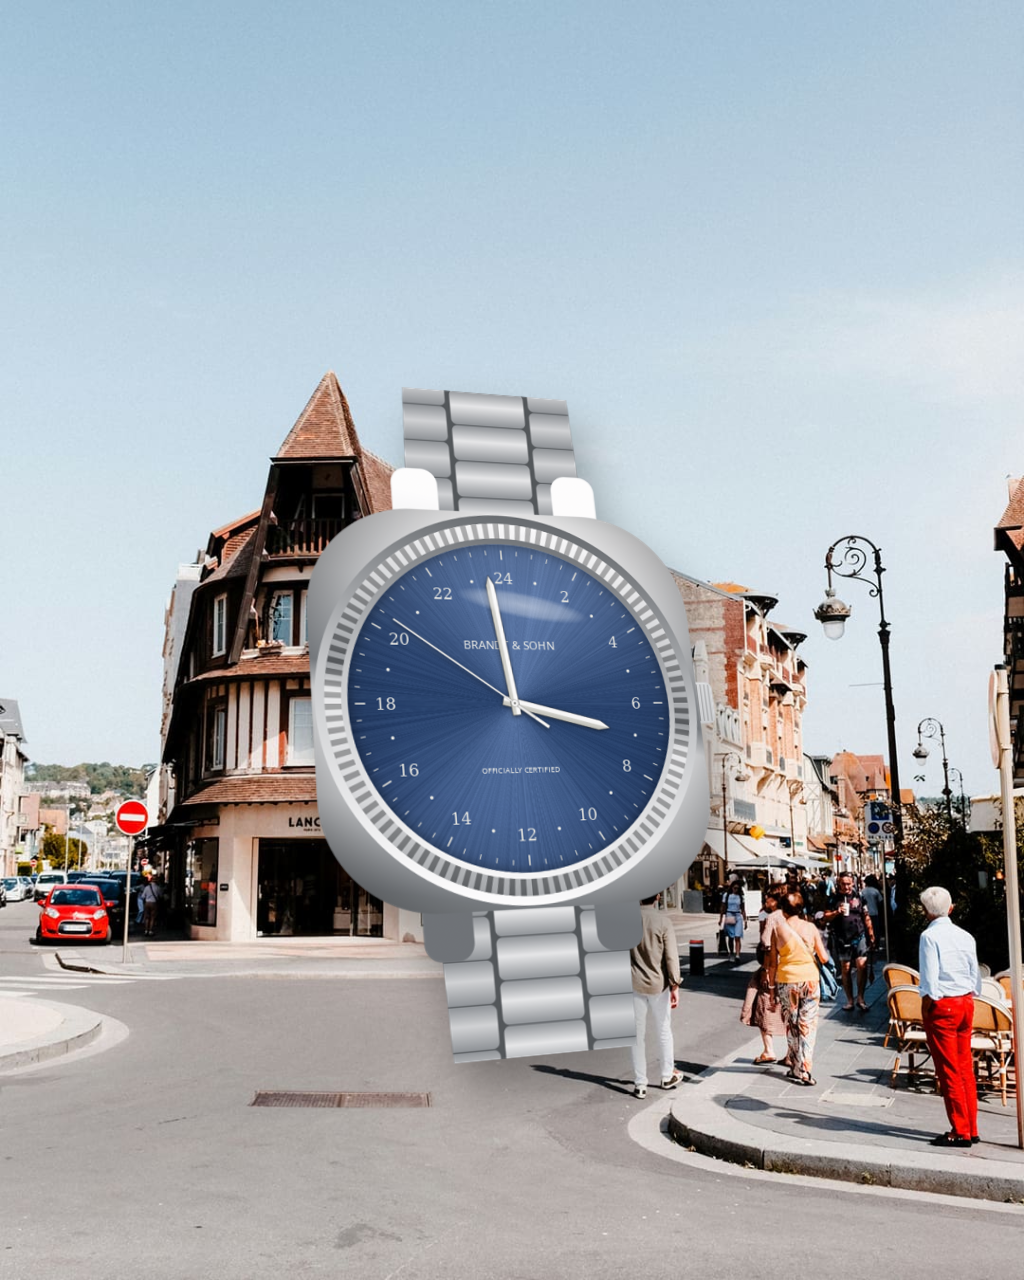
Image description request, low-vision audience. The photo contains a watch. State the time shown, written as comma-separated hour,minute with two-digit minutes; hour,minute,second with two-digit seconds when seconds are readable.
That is 6,58,51
